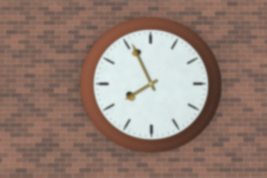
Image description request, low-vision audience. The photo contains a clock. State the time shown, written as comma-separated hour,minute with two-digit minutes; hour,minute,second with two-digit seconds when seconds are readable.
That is 7,56
